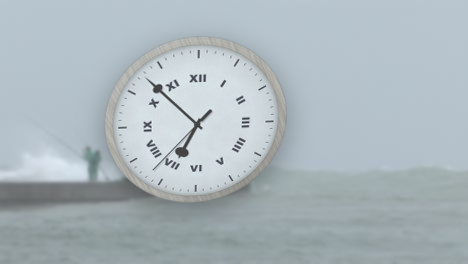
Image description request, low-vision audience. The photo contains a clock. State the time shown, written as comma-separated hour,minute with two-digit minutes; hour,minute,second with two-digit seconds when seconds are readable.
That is 6,52,37
